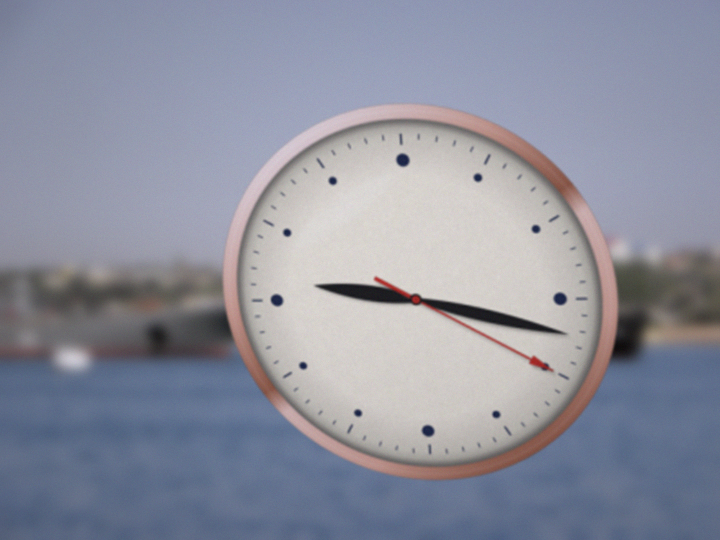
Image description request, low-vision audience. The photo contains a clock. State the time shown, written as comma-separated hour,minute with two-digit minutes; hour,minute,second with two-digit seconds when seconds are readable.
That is 9,17,20
